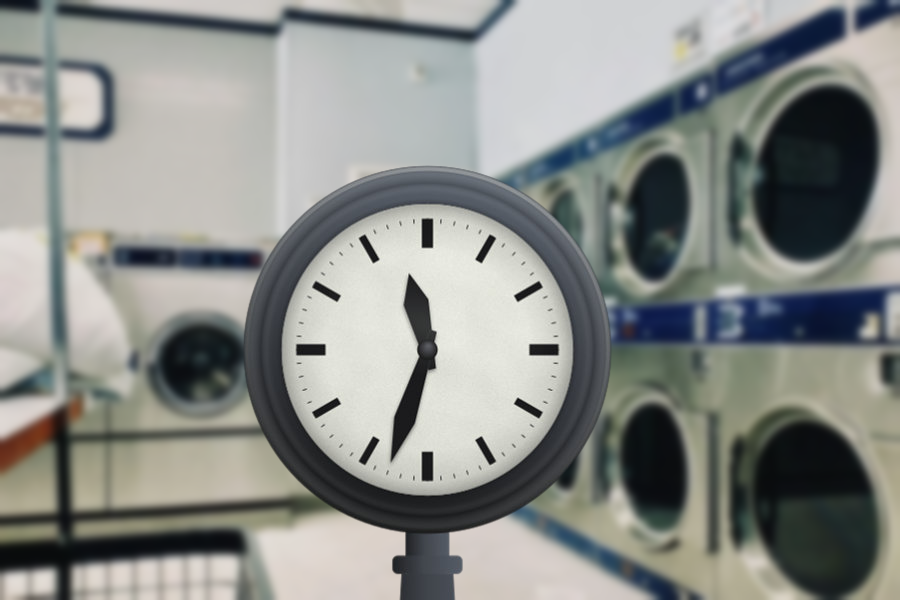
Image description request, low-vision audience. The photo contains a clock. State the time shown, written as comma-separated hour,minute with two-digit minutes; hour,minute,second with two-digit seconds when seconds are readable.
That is 11,33
